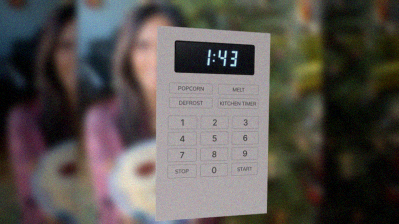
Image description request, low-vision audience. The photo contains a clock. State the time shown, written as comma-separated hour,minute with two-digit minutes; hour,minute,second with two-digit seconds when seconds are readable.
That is 1,43
